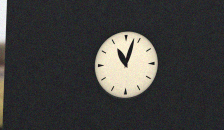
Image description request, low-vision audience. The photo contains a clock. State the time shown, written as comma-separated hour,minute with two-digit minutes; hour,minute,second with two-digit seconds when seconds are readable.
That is 11,03
